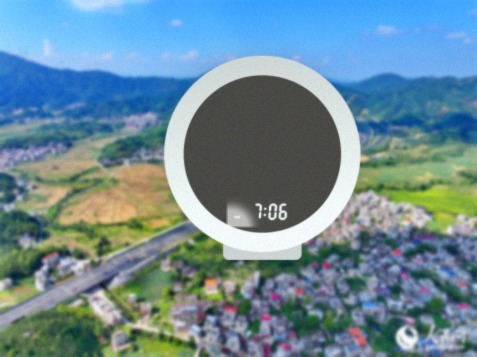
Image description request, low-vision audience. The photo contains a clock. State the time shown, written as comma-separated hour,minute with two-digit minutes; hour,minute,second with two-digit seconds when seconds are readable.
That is 7,06
